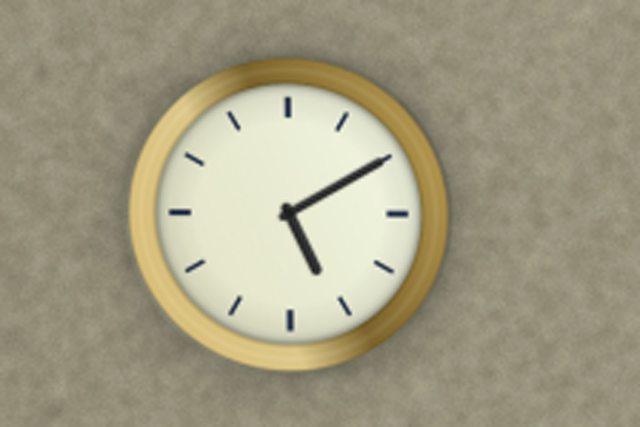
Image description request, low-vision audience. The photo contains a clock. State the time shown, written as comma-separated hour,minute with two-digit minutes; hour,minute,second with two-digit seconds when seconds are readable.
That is 5,10
